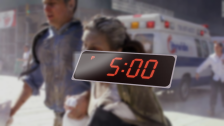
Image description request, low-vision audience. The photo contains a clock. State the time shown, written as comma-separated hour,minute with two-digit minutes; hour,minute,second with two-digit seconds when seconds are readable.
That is 5,00
